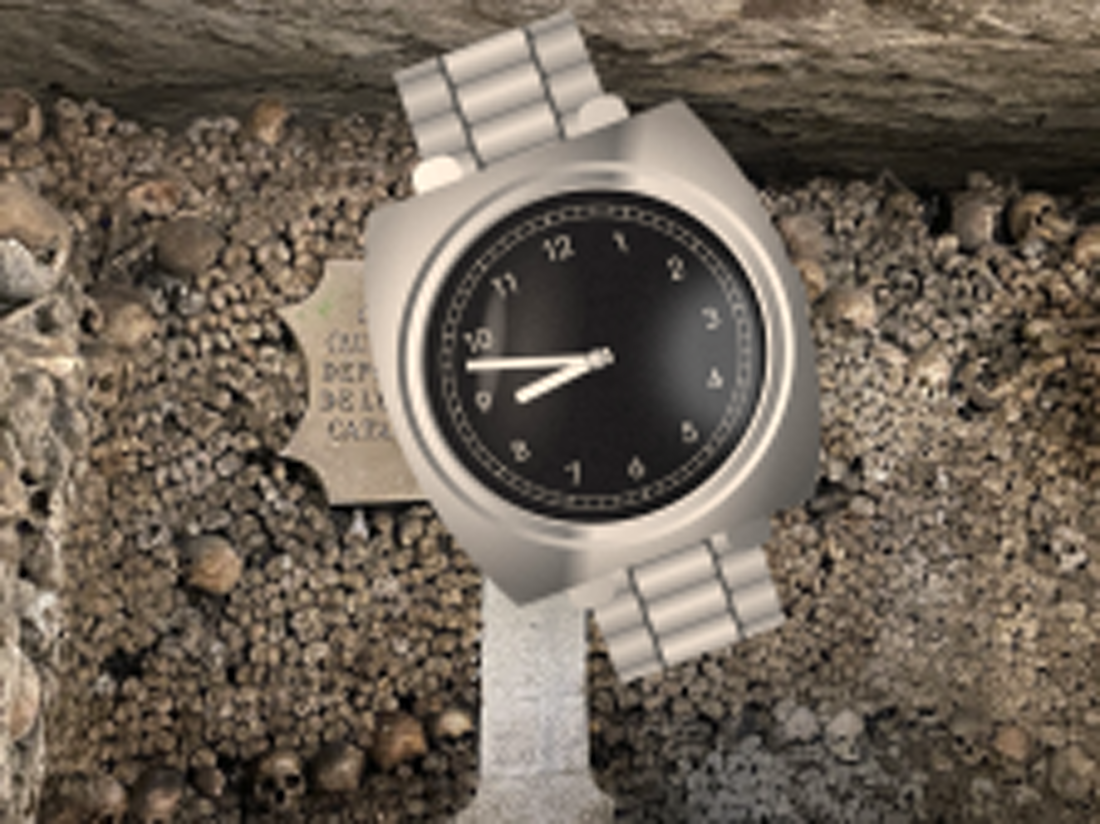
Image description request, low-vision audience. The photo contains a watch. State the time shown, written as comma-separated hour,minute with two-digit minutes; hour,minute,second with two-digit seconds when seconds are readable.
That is 8,48
